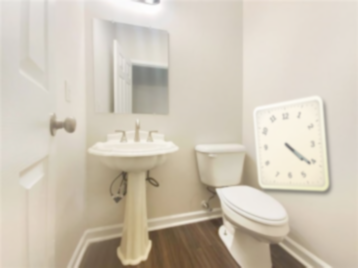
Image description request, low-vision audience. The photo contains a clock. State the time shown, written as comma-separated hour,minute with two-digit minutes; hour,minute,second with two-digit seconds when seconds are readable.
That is 4,21
